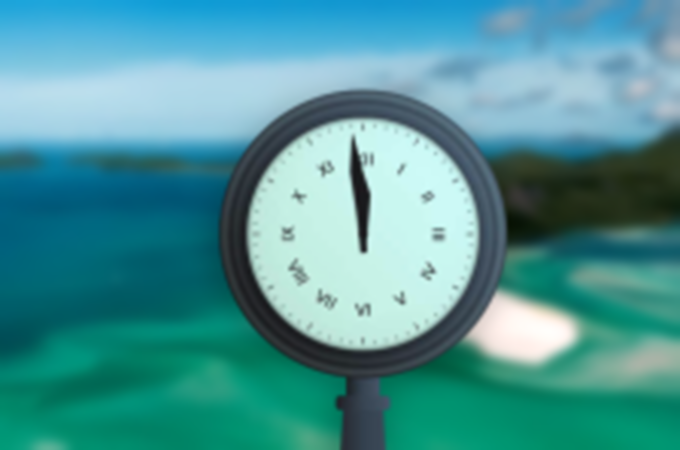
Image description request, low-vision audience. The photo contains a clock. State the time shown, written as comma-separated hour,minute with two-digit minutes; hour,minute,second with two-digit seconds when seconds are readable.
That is 11,59
